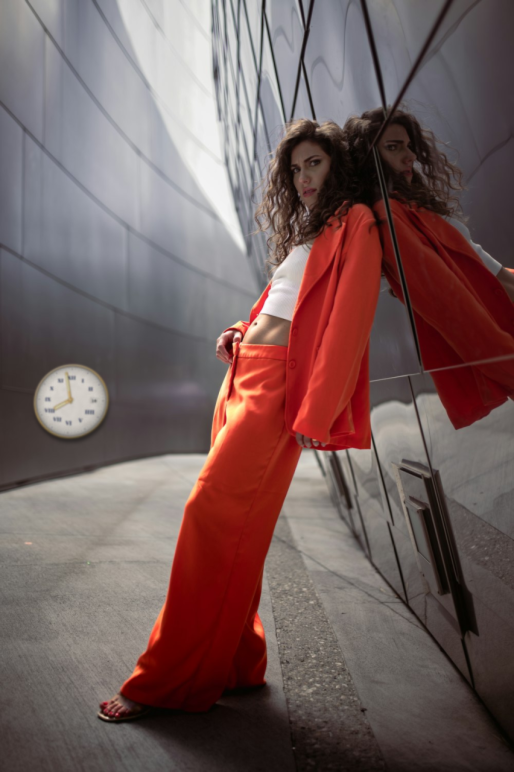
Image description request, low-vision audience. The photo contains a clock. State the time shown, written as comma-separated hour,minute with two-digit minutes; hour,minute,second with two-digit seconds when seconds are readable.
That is 7,58
